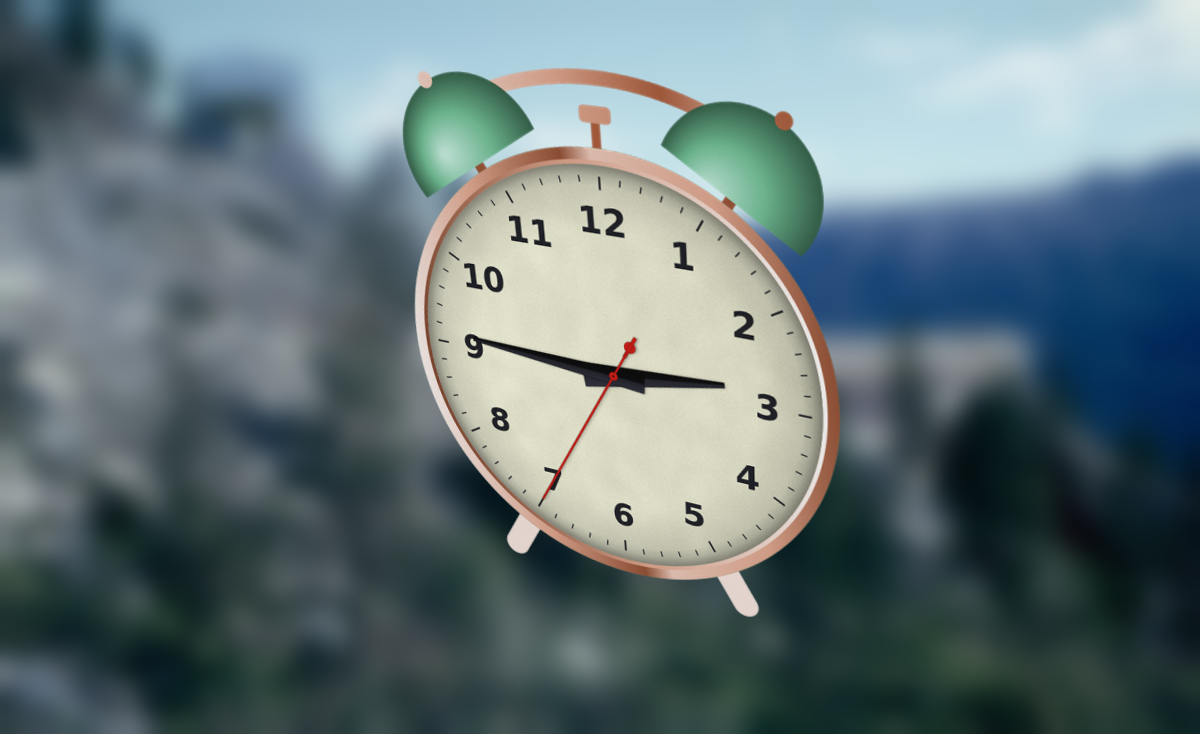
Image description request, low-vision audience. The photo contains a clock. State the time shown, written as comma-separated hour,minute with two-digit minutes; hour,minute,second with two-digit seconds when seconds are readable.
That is 2,45,35
